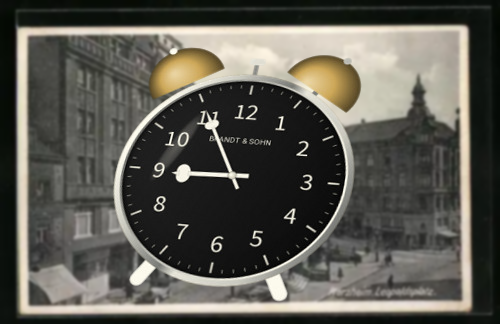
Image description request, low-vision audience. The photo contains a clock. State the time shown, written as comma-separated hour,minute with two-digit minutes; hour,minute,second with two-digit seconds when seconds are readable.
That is 8,55
